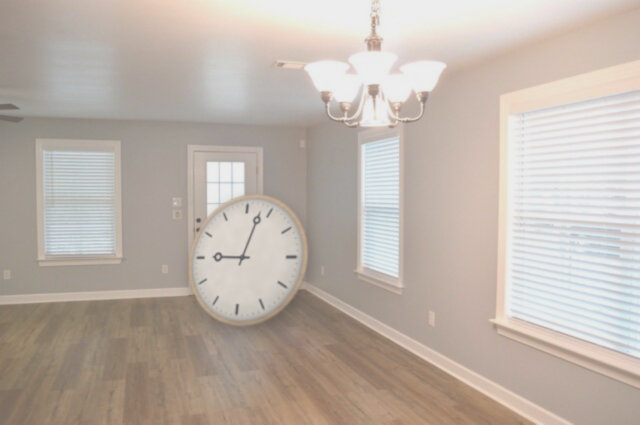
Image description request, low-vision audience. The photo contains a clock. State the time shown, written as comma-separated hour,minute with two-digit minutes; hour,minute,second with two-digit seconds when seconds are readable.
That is 9,03
